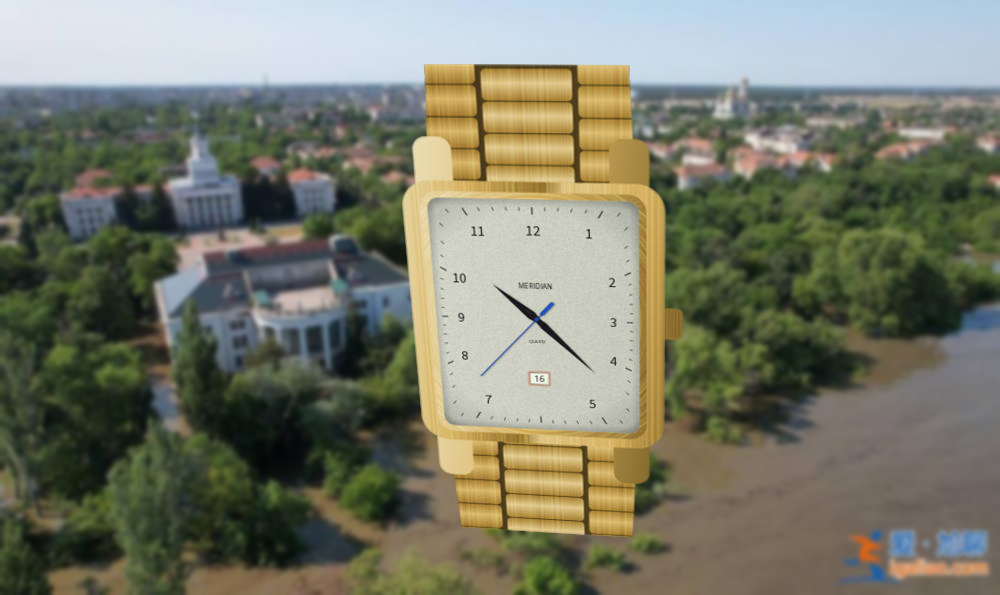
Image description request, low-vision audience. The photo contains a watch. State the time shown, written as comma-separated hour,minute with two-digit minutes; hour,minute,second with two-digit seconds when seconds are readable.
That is 10,22,37
